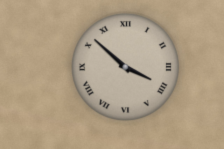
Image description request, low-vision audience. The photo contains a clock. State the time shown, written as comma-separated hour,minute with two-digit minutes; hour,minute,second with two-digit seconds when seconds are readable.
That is 3,52
